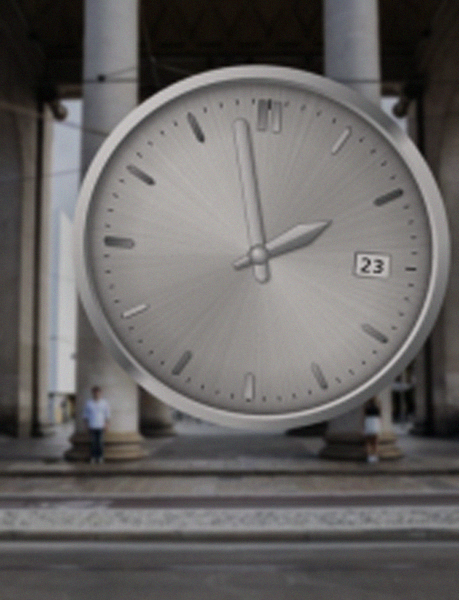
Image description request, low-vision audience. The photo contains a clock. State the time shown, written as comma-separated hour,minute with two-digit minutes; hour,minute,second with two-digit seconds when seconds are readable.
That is 1,58
